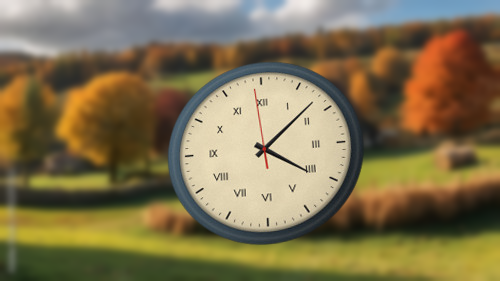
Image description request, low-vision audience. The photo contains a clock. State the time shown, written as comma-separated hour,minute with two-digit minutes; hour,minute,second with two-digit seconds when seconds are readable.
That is 4,07,59
